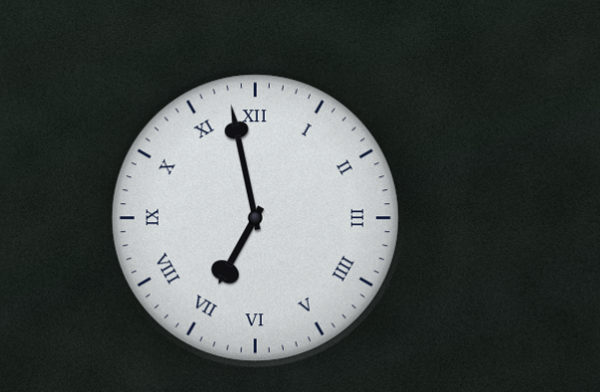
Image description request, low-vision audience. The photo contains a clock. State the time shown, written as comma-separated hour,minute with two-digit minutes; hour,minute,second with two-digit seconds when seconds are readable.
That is 6,58
